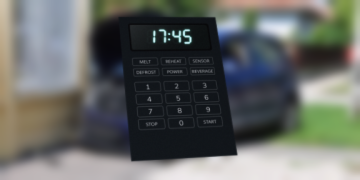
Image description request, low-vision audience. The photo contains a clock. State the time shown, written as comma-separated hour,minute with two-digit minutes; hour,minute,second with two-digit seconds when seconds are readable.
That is 17,45
